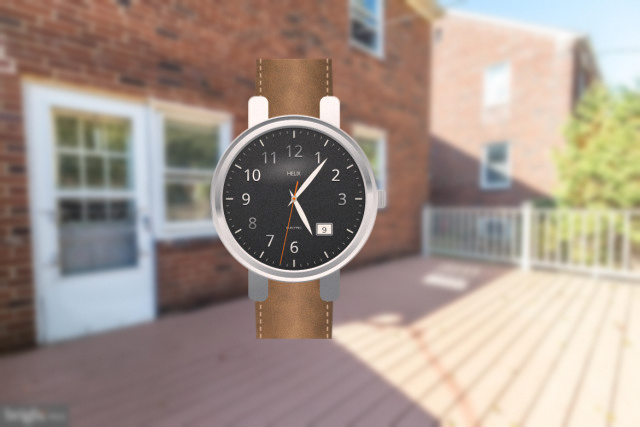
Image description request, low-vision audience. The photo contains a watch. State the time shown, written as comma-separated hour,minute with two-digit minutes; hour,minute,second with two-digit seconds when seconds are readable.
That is 5,06,32
